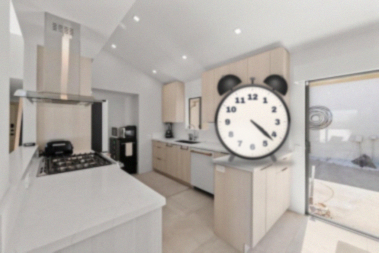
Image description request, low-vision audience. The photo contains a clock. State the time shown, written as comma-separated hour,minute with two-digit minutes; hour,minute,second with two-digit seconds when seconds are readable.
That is 4,22
